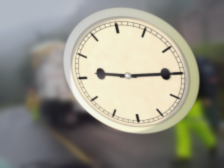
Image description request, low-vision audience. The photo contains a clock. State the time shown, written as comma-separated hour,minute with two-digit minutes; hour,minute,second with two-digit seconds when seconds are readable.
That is 9,15
